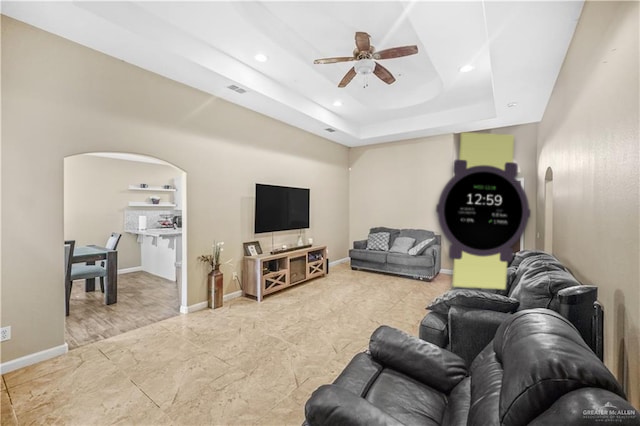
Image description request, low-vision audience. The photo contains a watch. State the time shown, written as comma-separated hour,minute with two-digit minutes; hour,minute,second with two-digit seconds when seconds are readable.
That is 12,59
